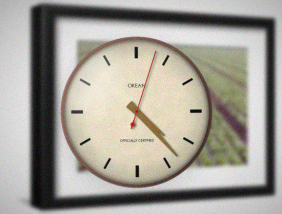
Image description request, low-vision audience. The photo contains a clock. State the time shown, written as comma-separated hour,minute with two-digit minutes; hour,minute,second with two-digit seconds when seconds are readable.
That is 4,23,03
